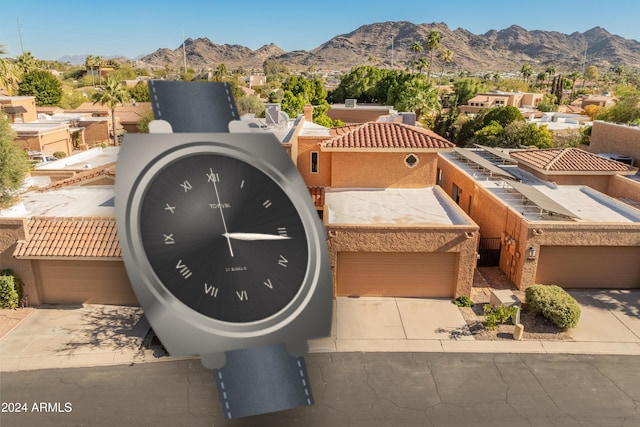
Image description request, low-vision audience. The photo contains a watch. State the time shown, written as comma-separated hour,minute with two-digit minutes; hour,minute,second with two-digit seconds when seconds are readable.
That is 3,16,00
